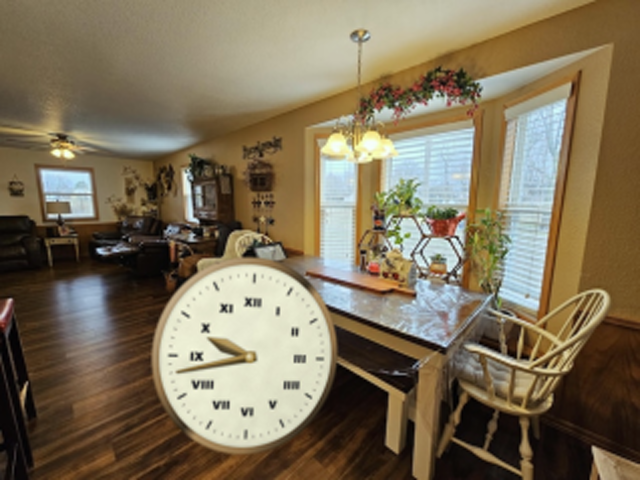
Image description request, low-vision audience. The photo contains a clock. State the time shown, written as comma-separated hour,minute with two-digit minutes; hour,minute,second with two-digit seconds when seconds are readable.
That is 9,43
